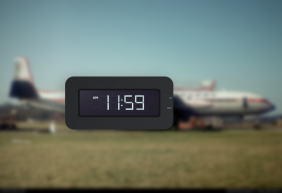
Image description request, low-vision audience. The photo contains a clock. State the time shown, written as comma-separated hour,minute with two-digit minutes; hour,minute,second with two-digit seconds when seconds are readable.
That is 11,59
